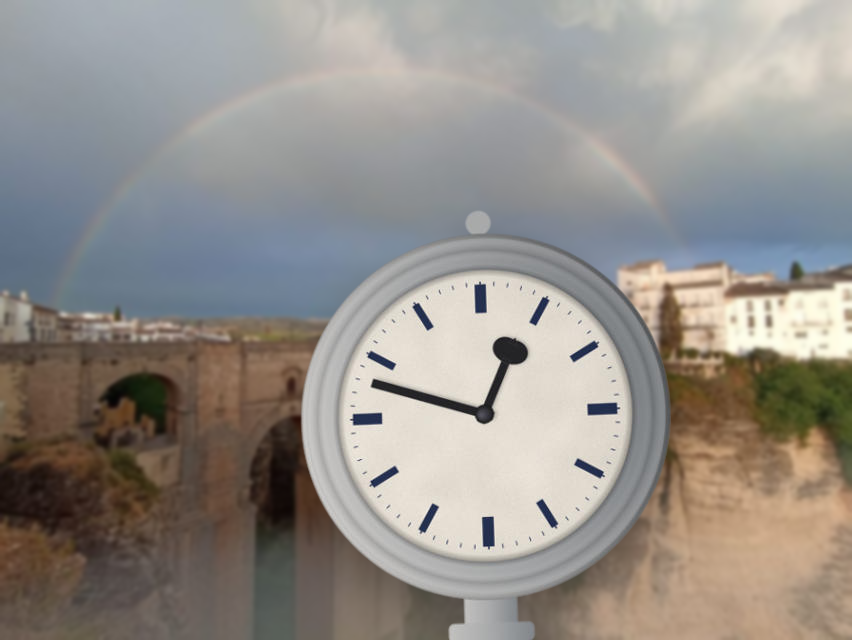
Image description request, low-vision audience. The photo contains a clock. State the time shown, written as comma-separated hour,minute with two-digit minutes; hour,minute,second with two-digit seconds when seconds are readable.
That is 12,48
